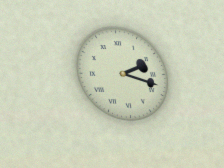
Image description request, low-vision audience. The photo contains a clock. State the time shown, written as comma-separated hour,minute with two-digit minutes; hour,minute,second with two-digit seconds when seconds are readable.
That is 2,18
